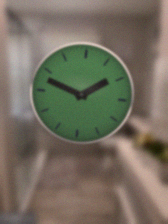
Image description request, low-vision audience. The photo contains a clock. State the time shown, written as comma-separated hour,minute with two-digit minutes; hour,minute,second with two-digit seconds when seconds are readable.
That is 1,48
